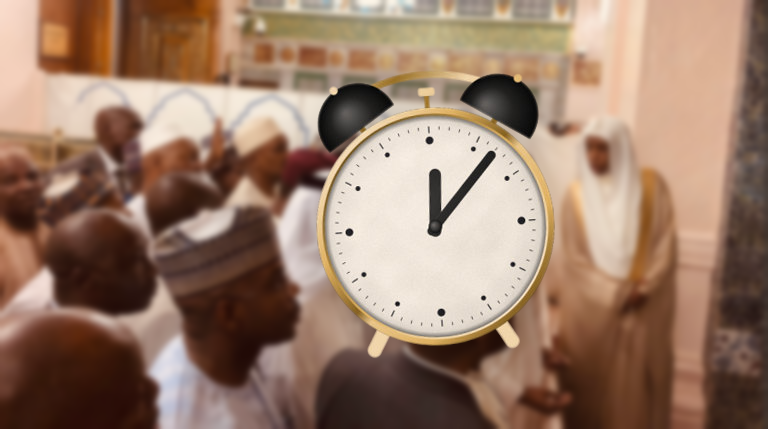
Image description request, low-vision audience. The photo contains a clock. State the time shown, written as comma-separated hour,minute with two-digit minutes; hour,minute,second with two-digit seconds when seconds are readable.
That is 12,07
